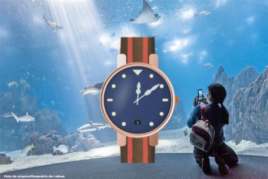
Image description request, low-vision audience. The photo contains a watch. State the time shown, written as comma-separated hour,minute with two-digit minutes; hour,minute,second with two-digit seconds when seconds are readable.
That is 12,09
